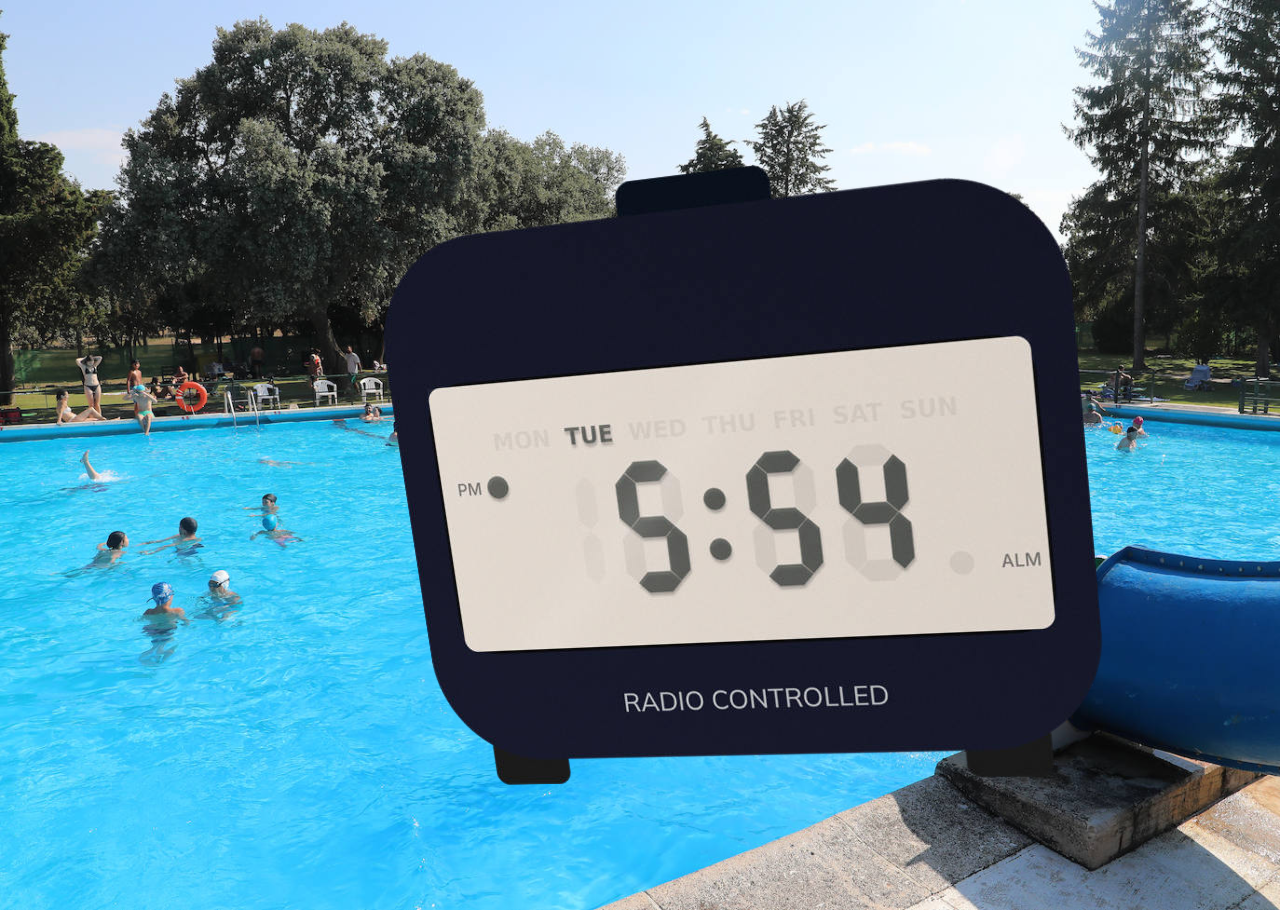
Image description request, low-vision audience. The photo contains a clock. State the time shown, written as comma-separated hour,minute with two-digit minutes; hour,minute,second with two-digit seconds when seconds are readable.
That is 5,54
